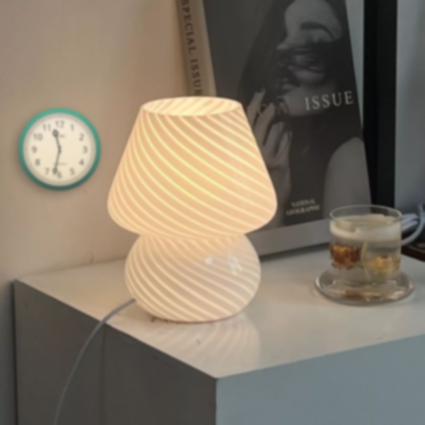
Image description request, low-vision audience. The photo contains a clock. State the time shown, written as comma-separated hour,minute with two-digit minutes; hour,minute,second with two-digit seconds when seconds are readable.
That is 11,32
